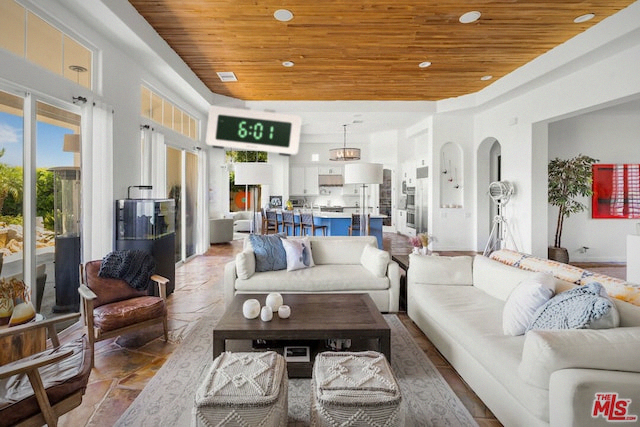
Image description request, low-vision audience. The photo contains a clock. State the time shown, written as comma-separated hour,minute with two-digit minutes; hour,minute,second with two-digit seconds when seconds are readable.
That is 6,01
